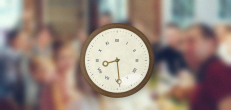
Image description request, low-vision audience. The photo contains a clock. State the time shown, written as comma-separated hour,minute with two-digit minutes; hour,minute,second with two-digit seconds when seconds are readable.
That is 8,29
